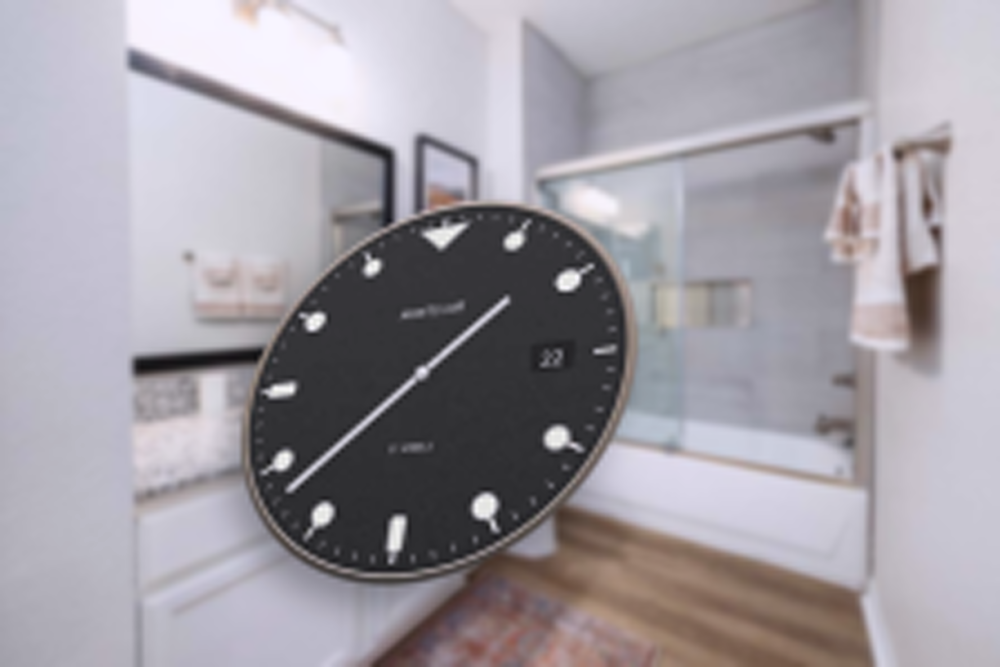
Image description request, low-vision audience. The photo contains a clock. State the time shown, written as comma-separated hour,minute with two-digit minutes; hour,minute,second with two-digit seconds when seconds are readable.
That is 1,38
